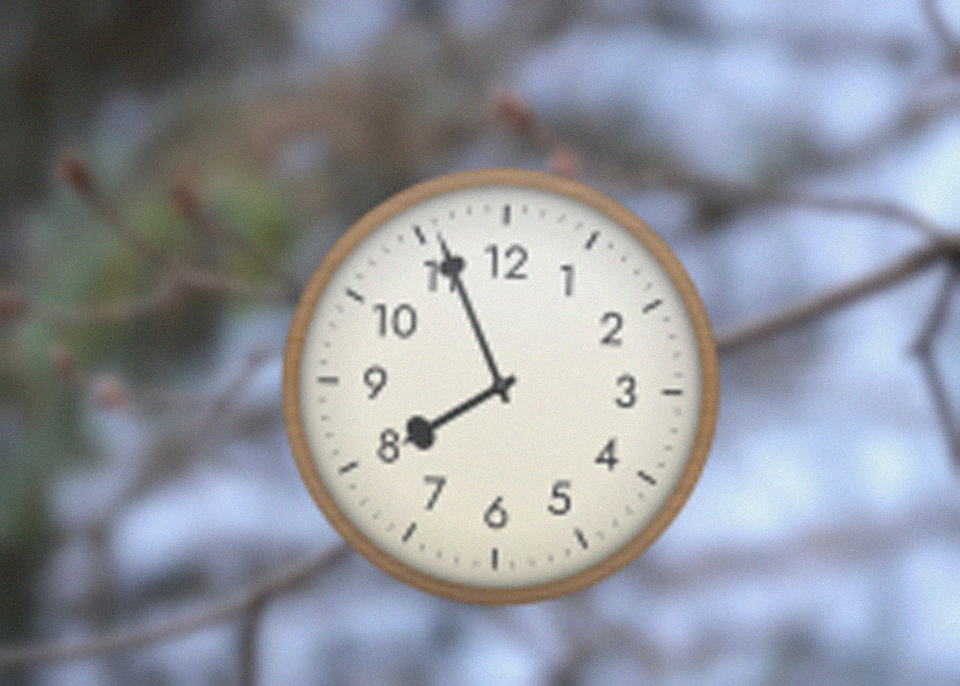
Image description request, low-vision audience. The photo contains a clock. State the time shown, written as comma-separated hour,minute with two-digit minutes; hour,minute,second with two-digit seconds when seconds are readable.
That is 7,56
